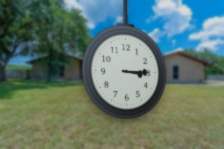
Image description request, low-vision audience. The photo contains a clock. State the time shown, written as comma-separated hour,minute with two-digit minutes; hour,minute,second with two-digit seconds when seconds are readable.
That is 3,15
